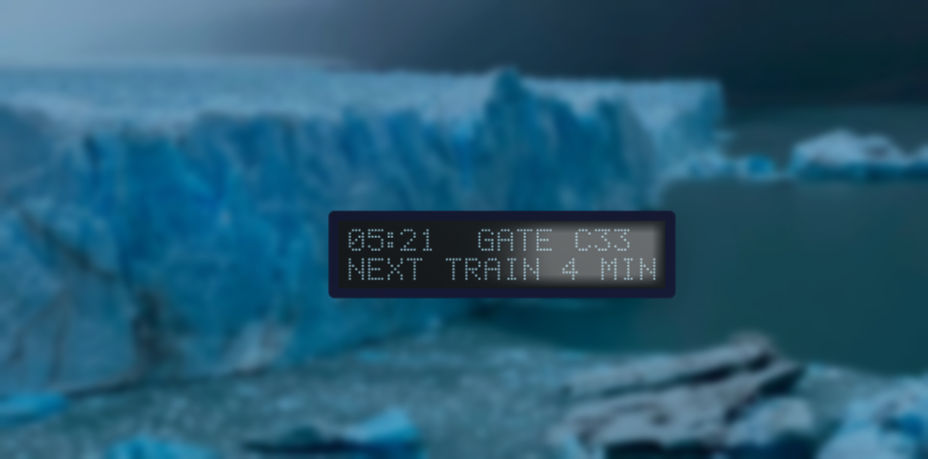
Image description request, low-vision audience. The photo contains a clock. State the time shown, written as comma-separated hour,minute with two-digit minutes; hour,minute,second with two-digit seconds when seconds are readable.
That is 5,21
